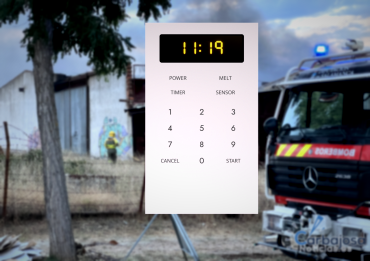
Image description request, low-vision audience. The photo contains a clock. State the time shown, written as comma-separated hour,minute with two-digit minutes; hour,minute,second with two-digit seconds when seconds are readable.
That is 11,19
